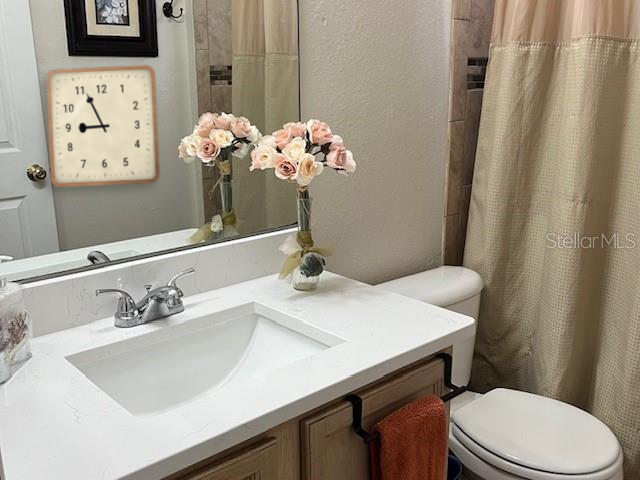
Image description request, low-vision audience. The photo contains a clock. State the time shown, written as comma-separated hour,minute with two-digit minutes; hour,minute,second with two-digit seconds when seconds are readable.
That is 8,56
